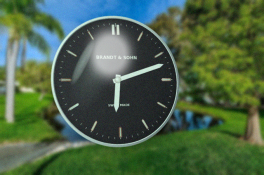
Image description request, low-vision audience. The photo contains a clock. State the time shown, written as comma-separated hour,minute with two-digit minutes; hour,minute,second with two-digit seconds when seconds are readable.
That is 6,12
